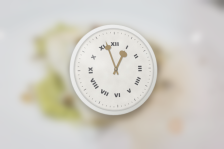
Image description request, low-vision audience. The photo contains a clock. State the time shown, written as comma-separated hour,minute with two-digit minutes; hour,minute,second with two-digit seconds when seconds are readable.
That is 12,57
